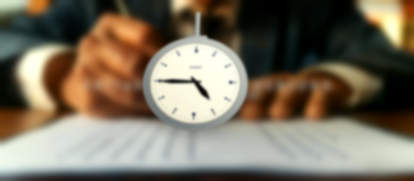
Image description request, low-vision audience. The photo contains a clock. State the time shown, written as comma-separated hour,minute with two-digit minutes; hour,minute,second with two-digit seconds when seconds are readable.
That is 4,45
